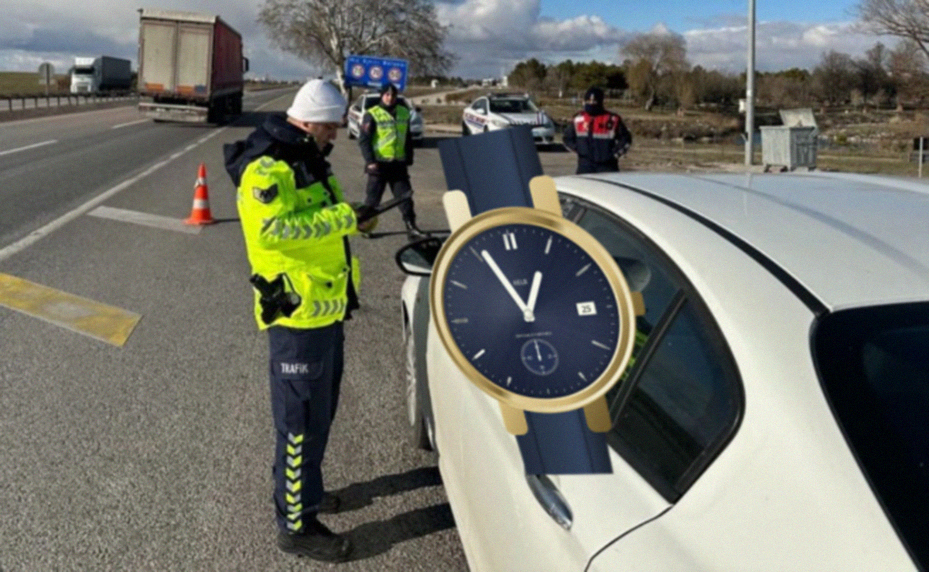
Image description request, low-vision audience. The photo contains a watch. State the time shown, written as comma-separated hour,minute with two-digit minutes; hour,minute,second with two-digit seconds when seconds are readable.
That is 12,56
